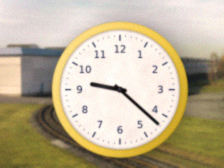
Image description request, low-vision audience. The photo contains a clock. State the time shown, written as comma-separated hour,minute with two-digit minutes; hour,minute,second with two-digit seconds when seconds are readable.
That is 9,22
